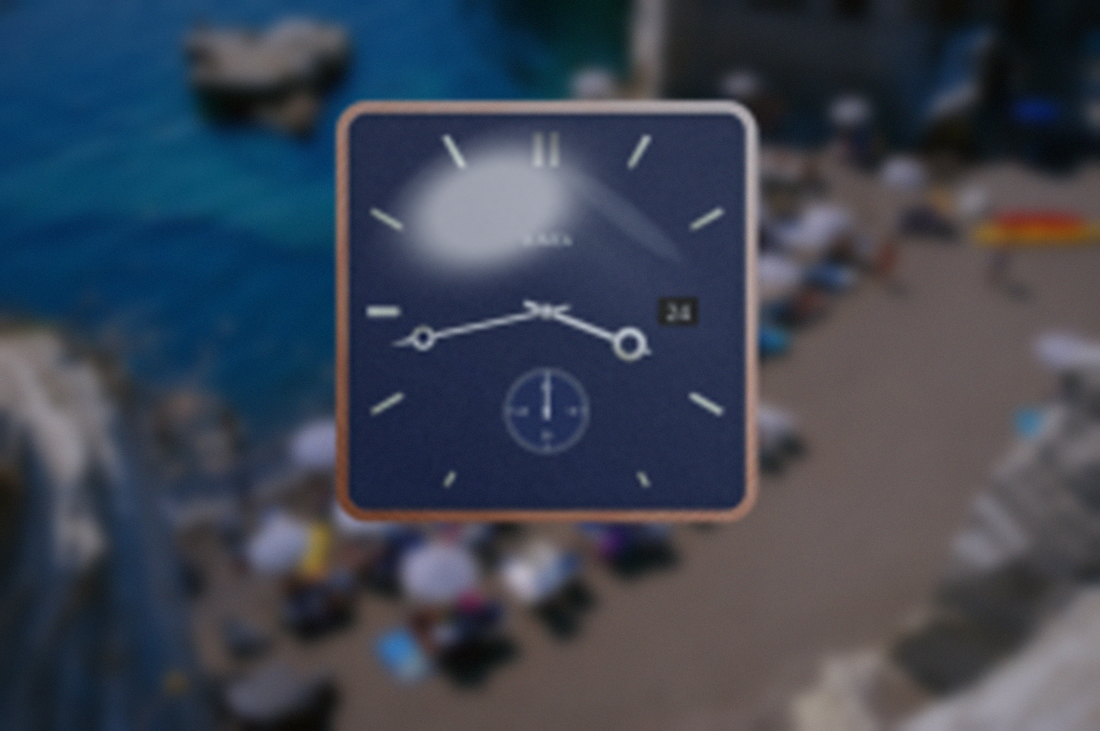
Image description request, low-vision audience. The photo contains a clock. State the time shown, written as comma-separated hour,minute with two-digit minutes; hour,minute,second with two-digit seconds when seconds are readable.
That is 3,43
